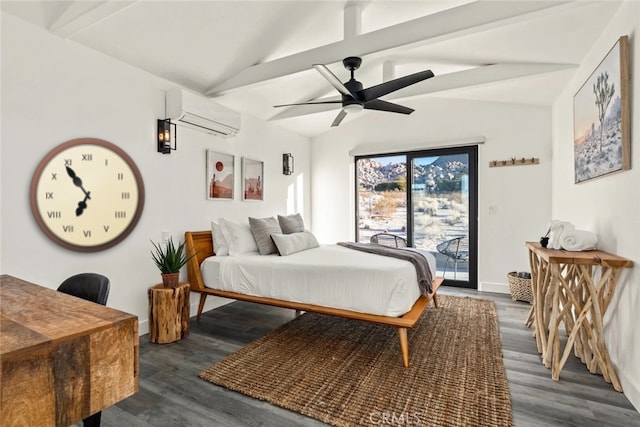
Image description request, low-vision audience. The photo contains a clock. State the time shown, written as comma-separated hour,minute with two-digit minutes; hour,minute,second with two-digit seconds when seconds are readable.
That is 6,54
